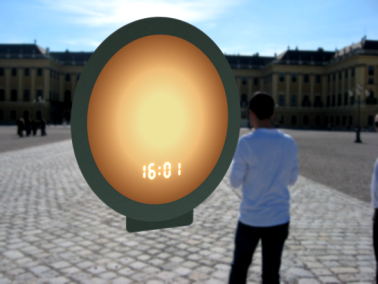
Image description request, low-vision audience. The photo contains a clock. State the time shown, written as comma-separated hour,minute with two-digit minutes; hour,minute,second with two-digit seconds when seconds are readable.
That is 16,01
